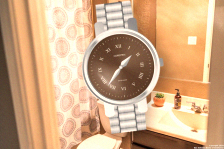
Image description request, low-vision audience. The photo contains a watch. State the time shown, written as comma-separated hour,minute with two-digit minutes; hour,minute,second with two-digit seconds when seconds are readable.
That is 1,37
